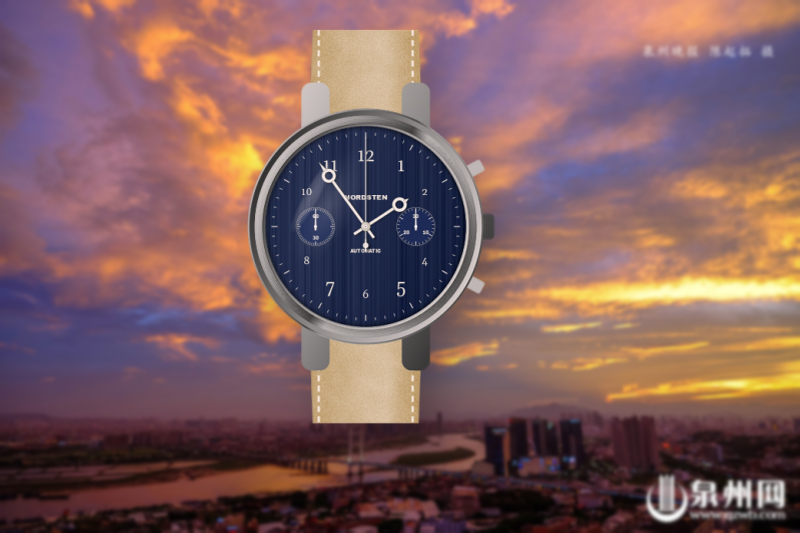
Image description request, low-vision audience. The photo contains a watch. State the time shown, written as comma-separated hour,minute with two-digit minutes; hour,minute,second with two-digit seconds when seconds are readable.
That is 1,54
